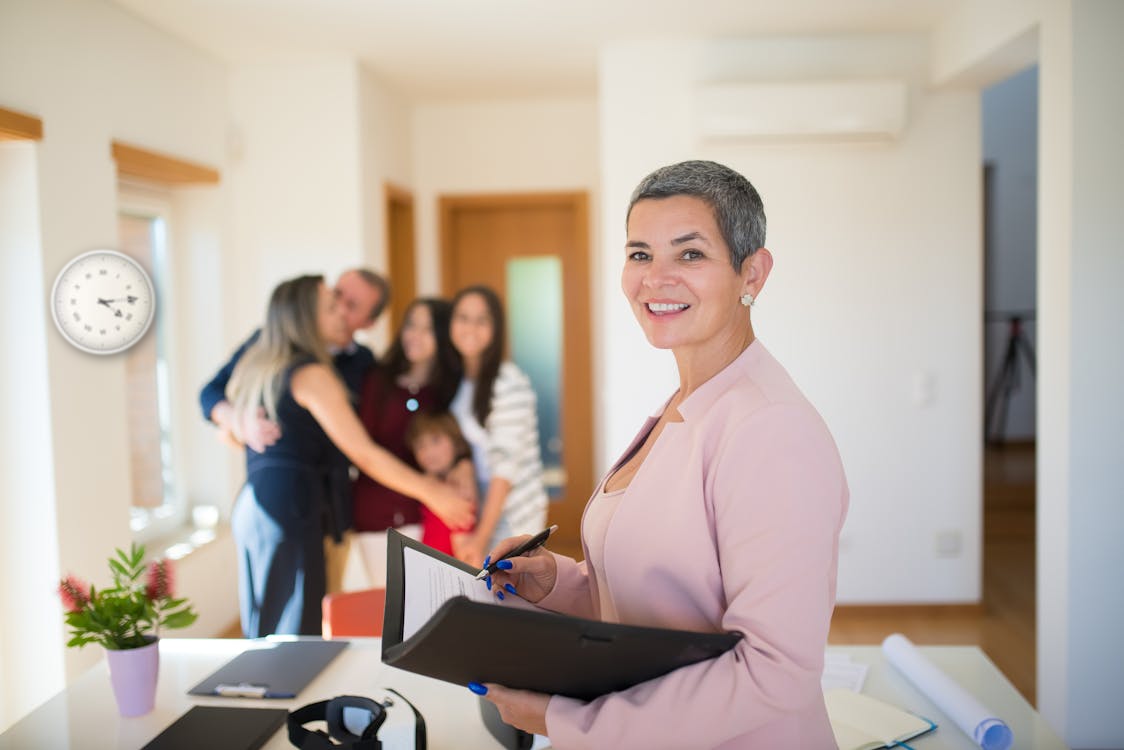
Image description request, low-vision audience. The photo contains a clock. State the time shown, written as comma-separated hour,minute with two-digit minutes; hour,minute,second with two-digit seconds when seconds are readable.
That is 4,14
